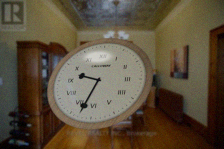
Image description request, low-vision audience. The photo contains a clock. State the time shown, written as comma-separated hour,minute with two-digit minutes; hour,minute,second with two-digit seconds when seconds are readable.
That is 9,33
